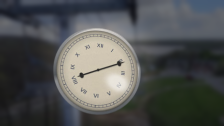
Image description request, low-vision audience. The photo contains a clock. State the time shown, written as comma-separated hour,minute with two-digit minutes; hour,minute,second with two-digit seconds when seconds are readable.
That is 8,11
